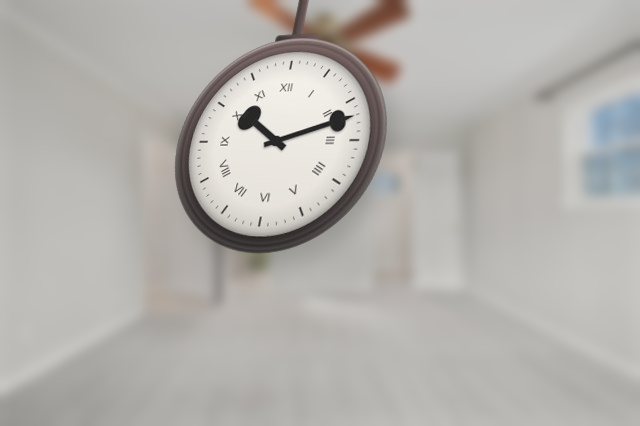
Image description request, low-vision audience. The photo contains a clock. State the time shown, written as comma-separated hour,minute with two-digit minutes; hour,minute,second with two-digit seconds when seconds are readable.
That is 10,12
